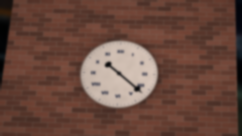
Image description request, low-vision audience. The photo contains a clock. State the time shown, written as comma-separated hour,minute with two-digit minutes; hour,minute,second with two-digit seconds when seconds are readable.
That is 10,22
